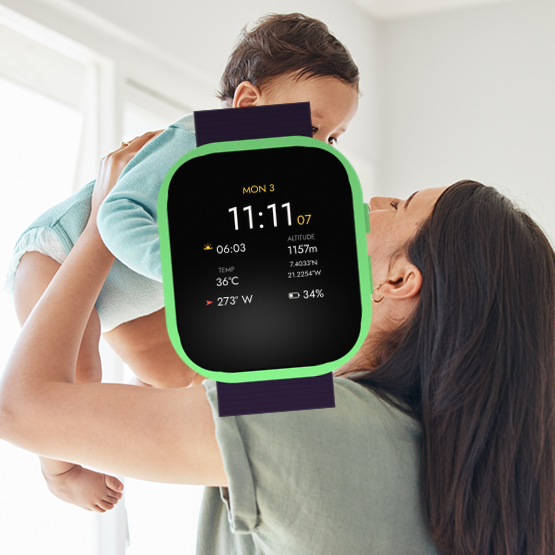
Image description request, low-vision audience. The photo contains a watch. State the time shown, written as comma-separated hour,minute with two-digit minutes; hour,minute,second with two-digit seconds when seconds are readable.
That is 11,11,07
